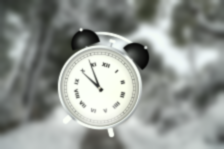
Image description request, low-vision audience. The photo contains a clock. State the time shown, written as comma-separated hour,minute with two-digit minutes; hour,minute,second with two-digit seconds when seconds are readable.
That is 9,54
